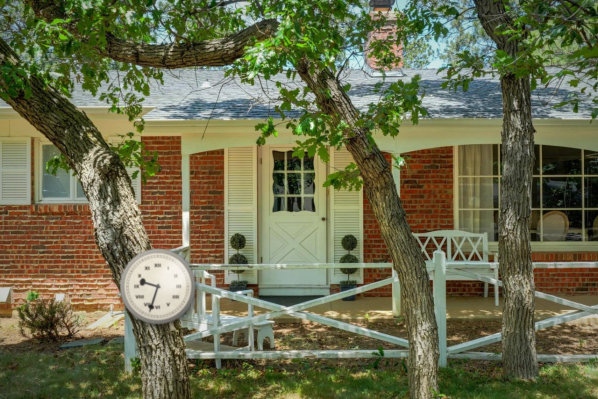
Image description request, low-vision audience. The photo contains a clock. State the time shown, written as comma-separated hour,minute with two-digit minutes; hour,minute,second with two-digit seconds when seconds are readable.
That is 9,33
